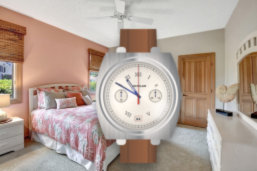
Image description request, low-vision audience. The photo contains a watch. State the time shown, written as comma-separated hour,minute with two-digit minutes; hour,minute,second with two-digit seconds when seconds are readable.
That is 10,50
